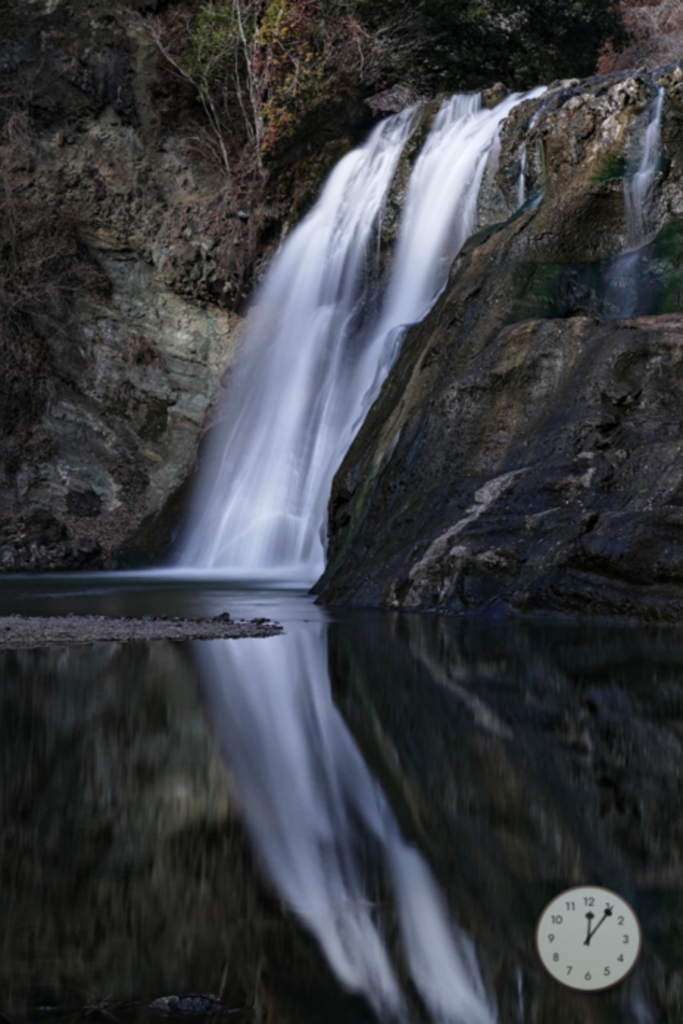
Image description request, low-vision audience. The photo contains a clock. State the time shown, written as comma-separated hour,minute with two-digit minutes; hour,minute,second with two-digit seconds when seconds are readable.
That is 12,06
